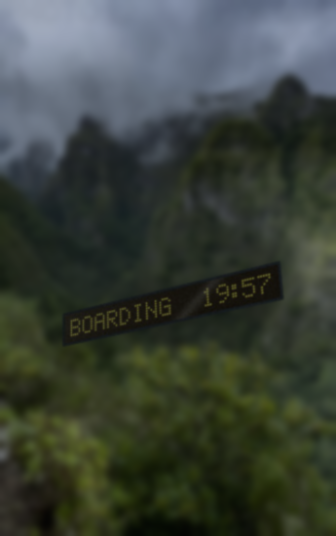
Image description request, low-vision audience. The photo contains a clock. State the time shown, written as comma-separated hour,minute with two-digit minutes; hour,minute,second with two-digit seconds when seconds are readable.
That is 19,57
